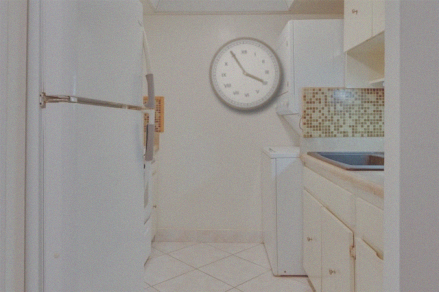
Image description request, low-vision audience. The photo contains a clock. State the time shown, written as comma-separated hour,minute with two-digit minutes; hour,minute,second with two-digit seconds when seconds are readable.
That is 3,55
